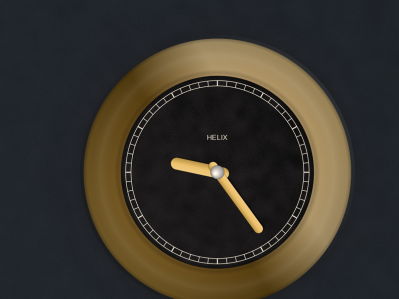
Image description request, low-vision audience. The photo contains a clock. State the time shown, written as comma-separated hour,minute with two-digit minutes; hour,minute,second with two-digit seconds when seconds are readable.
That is 9,24
